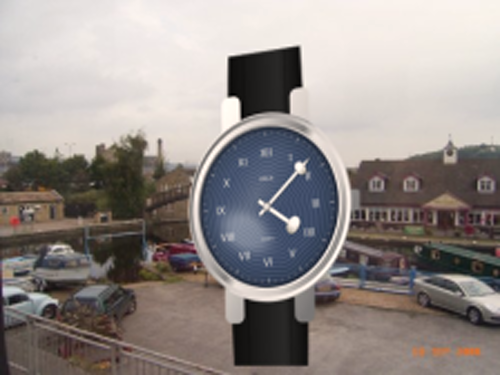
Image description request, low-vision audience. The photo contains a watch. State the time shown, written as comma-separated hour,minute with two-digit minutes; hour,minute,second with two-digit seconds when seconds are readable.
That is 4,08
